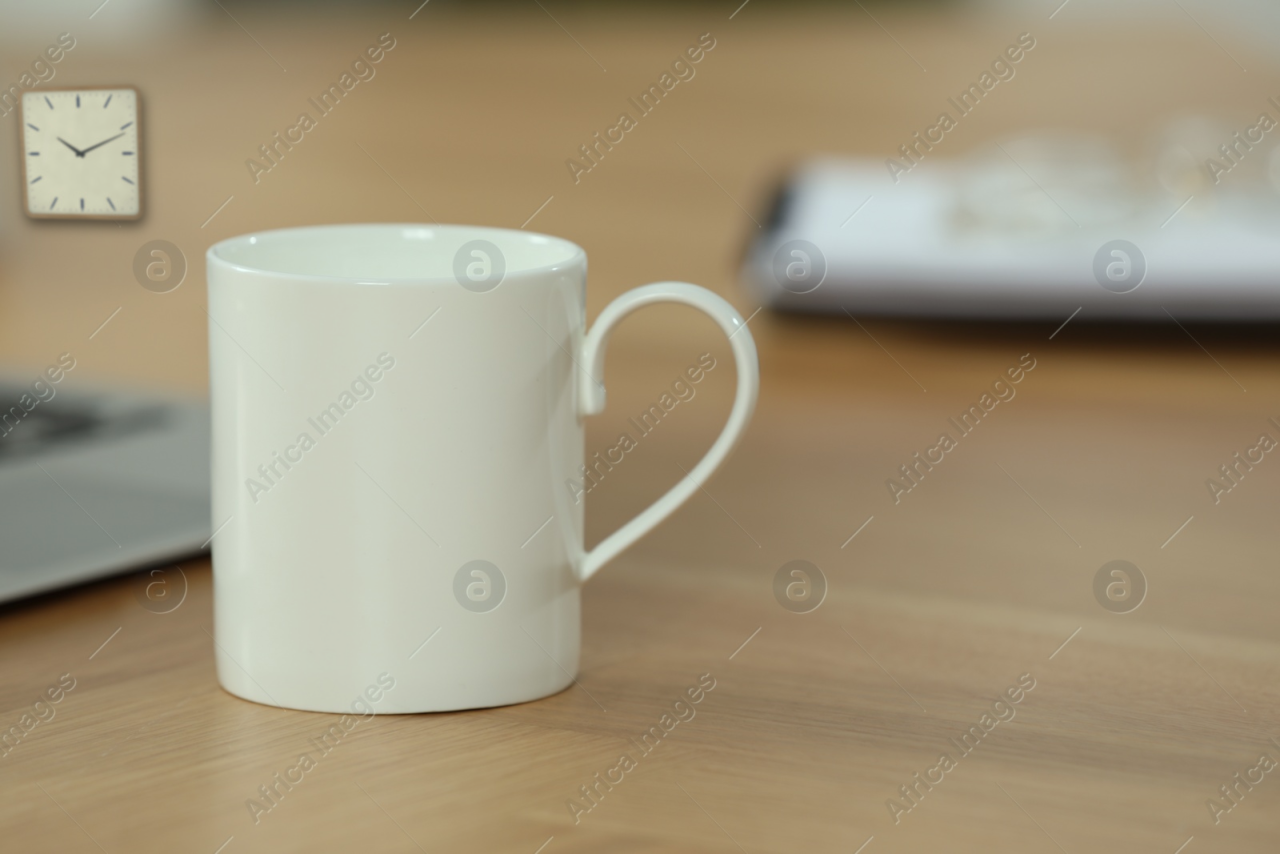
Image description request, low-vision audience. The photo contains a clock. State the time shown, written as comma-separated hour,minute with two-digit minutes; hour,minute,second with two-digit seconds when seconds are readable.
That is 10,11
